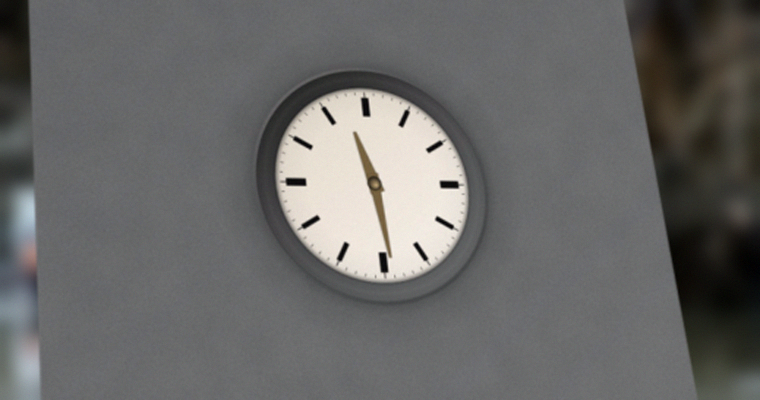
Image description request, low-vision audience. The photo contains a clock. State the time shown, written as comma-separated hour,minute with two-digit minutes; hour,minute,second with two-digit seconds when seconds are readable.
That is 11,29
